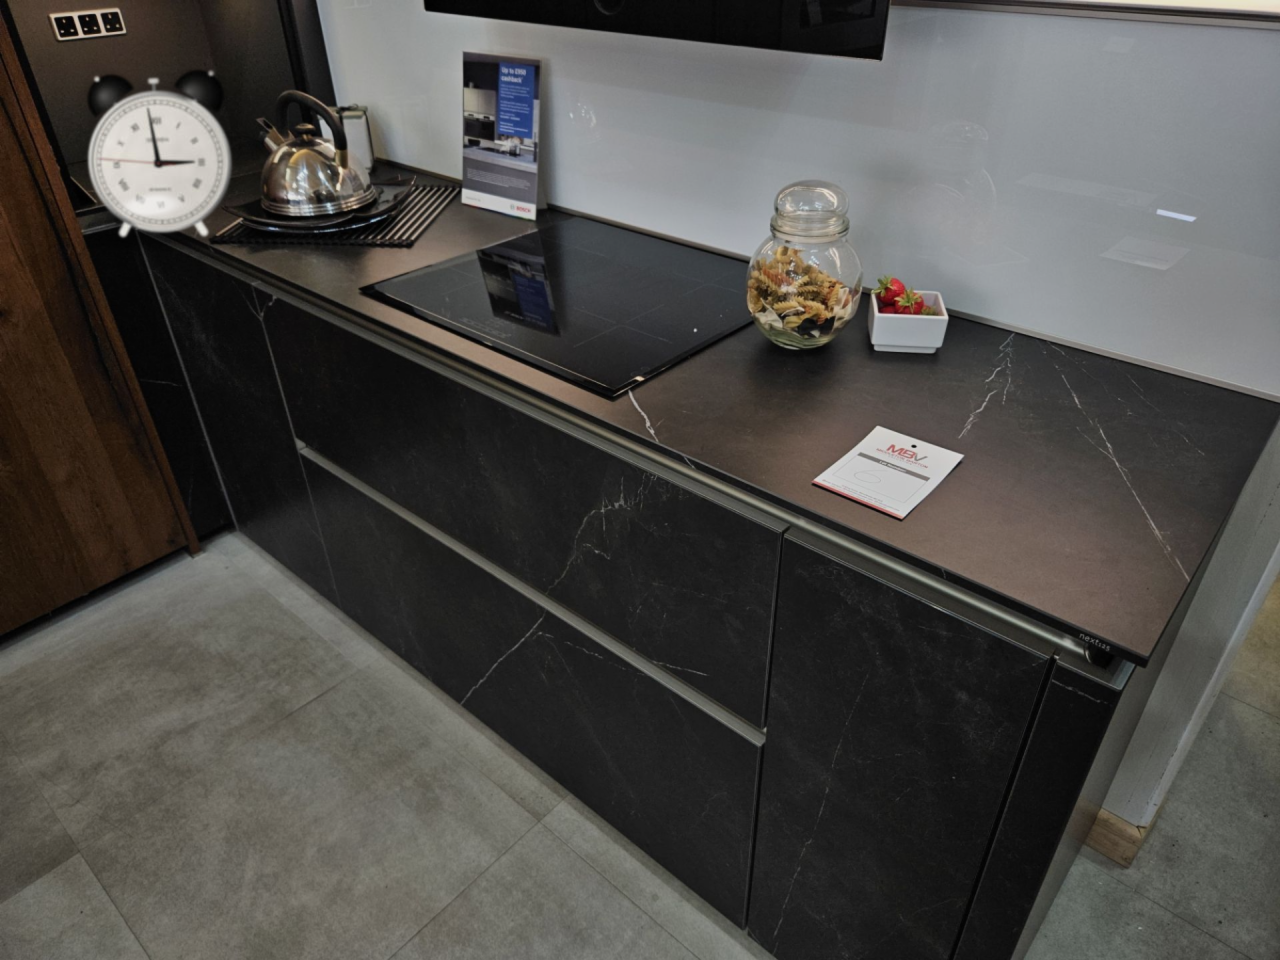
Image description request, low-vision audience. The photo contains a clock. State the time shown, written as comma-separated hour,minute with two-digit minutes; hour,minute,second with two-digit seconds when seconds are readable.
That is 2,58,46
